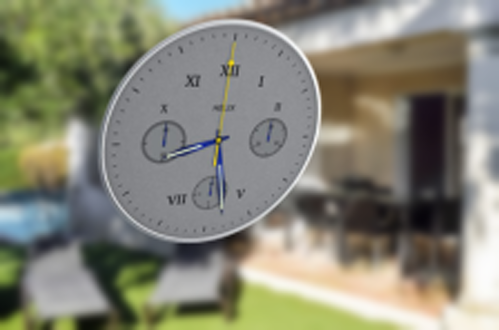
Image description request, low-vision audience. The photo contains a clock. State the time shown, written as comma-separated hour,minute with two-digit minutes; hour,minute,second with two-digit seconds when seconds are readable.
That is 8,28
